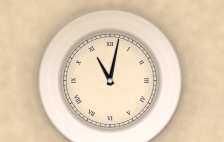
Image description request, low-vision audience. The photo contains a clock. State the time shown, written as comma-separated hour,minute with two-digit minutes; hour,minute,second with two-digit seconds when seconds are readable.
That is 11,02
